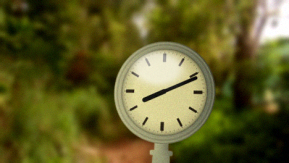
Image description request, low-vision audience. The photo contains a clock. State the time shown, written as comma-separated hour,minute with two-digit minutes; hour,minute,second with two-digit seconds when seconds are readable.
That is 8,11
